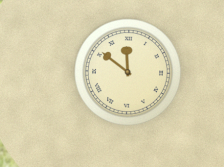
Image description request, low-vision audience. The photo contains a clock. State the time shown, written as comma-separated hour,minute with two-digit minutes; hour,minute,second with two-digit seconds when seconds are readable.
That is 11,51
